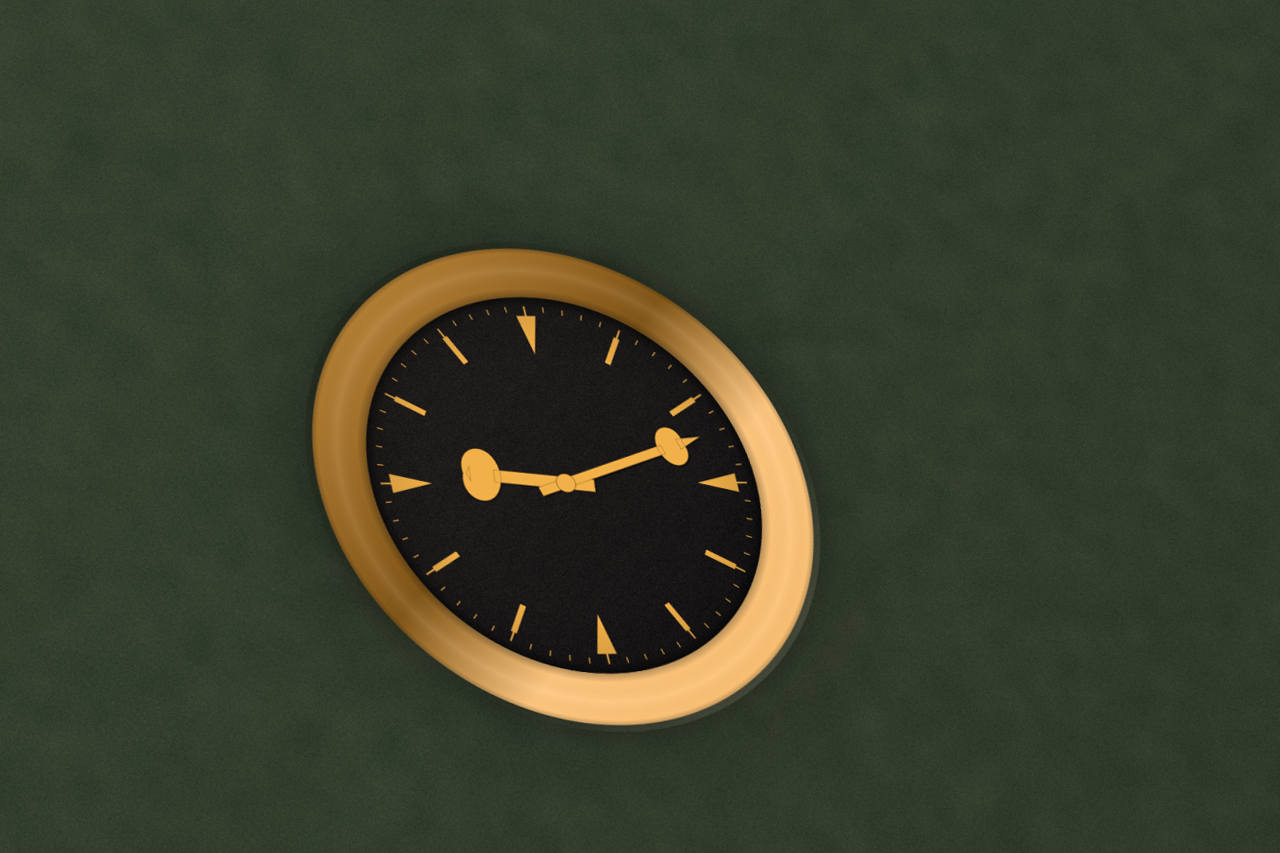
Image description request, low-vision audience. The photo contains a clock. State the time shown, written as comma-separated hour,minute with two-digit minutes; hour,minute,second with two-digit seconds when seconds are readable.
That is 9,12
